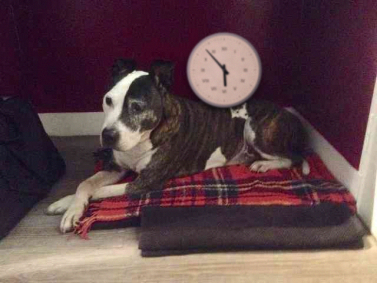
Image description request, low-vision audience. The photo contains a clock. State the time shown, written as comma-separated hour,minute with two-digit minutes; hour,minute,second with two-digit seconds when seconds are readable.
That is 5,53
